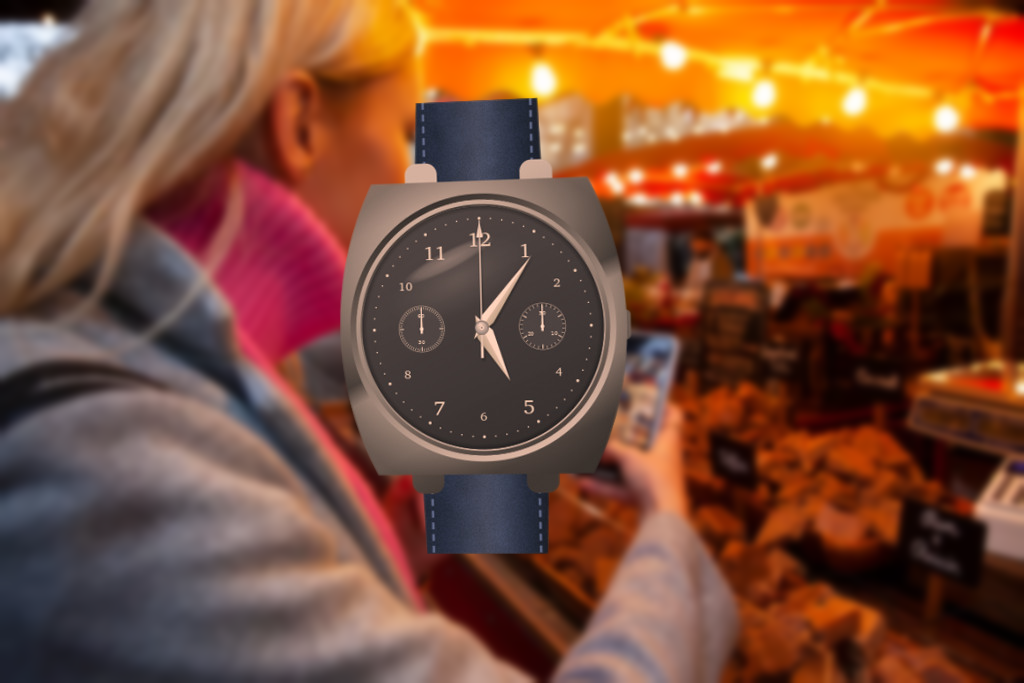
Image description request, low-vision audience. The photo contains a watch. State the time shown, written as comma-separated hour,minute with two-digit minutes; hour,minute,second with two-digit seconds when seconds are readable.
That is 5,06
